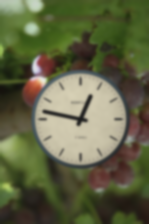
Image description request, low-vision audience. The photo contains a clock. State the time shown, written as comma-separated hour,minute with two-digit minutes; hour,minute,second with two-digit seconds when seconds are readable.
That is 12,47
